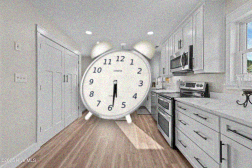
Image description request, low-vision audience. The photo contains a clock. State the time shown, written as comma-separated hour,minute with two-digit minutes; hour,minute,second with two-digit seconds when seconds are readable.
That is 5,29
